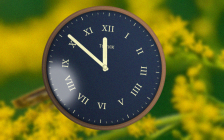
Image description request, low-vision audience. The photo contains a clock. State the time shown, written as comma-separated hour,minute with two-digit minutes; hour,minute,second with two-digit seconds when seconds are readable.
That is 11,51
